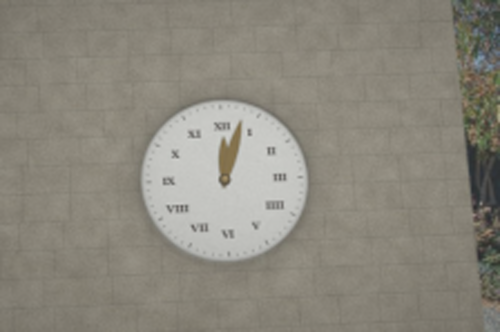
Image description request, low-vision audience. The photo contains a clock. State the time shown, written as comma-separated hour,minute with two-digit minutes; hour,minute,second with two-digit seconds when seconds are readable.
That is 12,03
